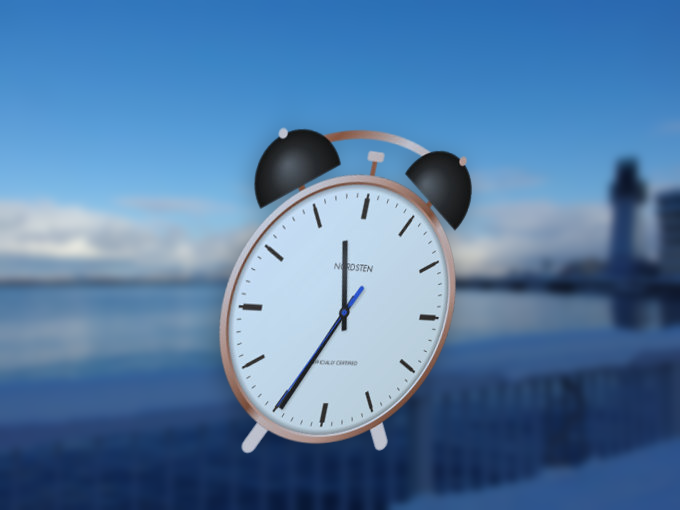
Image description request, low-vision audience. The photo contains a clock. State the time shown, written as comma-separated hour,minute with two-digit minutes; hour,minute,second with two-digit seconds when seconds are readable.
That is 11,34,35
